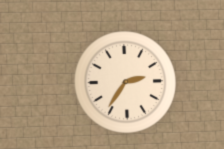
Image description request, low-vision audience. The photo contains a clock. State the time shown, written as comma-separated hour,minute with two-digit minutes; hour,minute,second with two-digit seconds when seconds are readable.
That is 2,36
